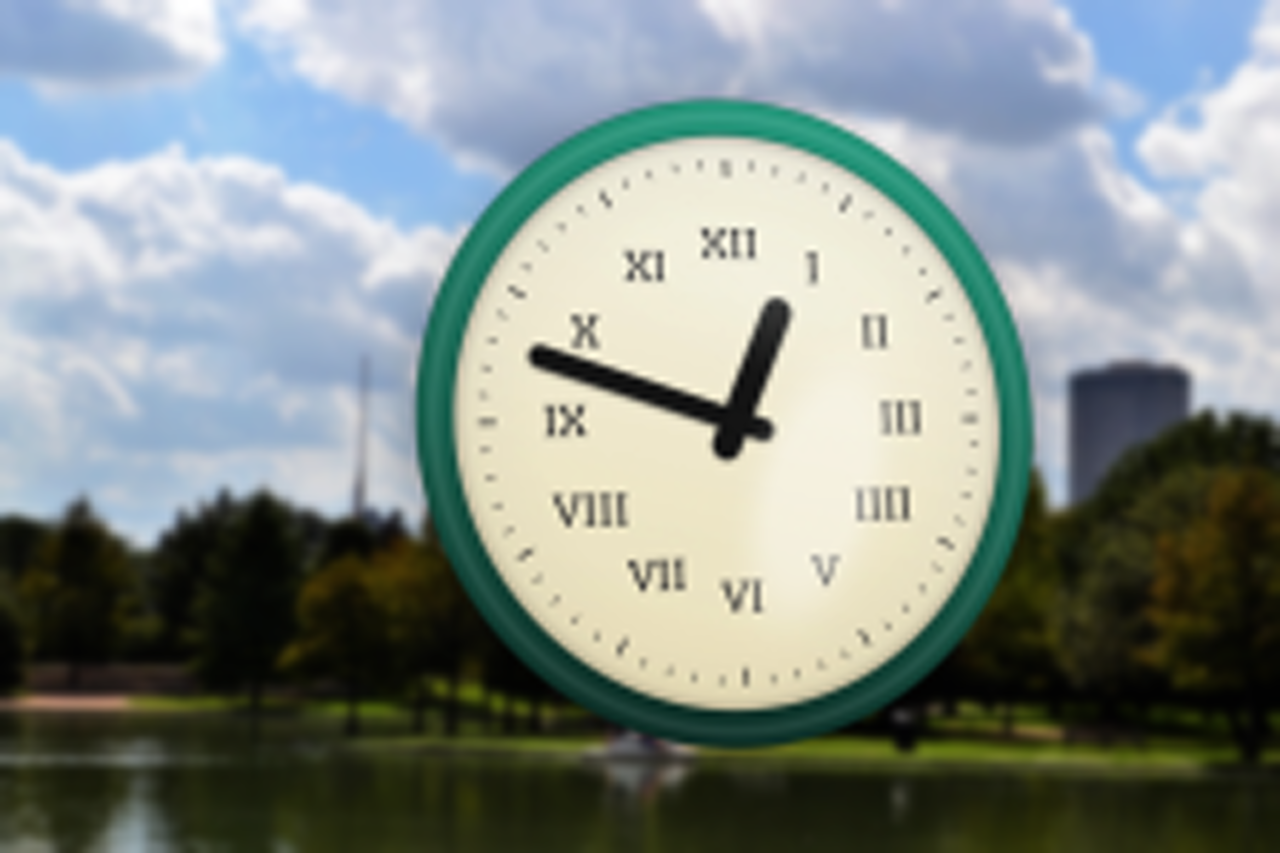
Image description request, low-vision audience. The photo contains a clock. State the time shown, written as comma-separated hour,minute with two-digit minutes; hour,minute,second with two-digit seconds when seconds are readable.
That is 12,48
